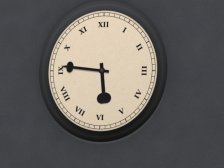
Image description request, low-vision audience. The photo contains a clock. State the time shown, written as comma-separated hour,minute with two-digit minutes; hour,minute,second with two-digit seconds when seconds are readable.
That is 5,46
